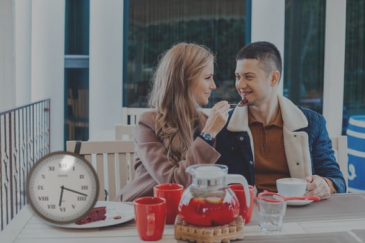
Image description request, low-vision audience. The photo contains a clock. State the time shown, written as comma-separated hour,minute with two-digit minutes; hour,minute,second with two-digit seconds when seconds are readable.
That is 6,18
